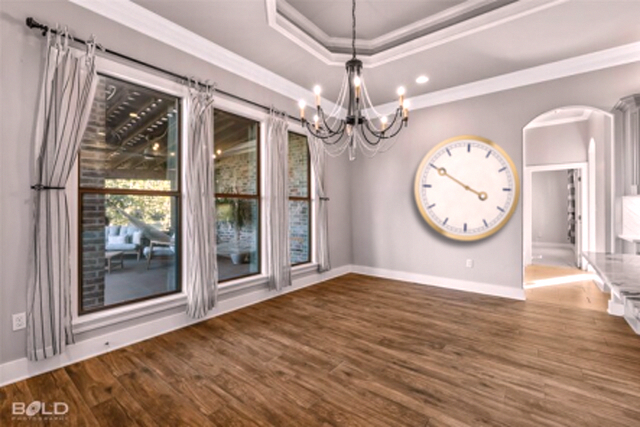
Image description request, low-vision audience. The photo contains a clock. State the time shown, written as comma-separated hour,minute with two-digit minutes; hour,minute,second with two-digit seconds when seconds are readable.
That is 3,50
